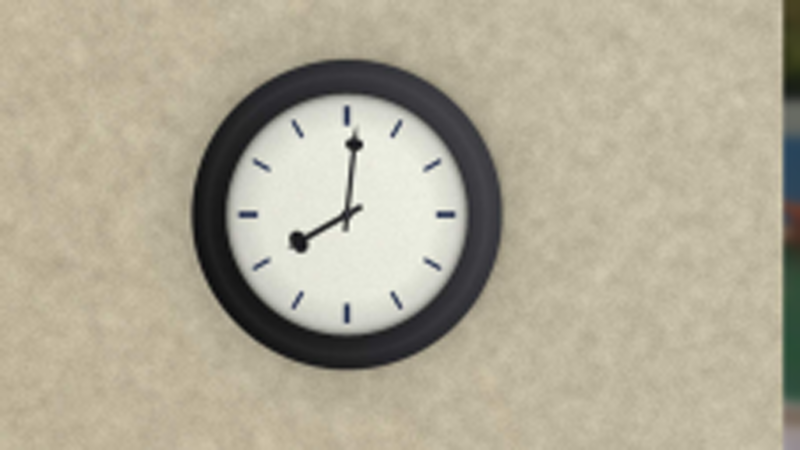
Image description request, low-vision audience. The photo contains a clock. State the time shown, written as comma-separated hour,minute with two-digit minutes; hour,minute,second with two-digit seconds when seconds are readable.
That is 8,01
